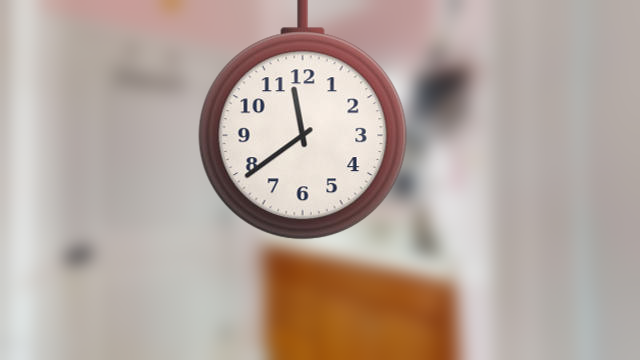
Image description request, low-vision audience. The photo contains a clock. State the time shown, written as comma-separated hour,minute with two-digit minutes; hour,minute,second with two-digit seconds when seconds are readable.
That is 11,39
